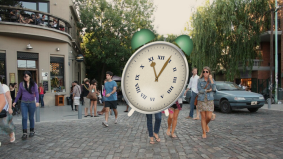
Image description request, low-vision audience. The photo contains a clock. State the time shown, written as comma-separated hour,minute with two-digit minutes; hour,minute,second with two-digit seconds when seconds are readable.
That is 11,04
